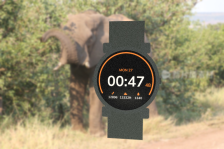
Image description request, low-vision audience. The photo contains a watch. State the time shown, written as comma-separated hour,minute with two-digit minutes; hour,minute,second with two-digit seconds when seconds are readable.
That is 0,47
